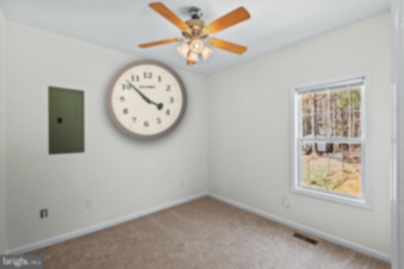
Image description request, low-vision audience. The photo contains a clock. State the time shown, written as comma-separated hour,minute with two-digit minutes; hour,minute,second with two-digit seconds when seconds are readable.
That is 3,52
